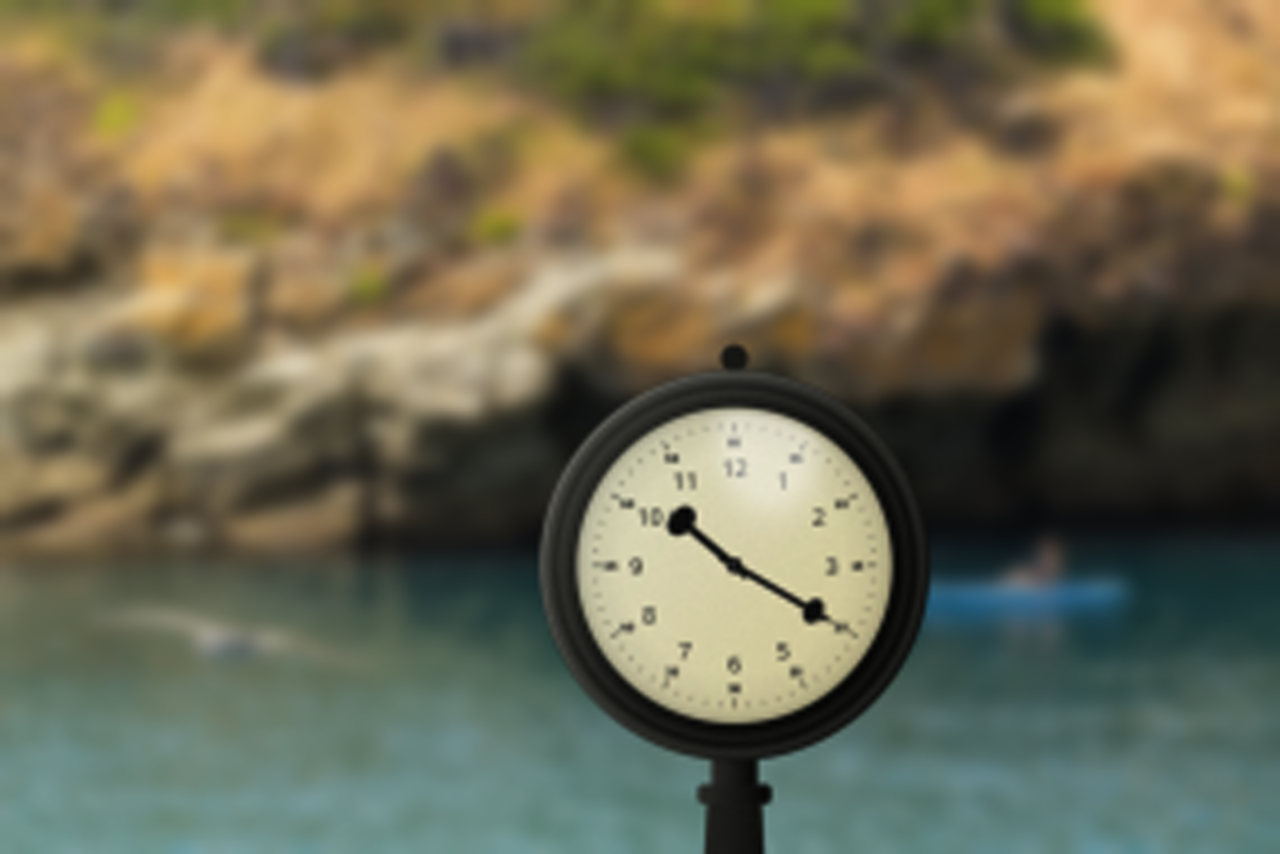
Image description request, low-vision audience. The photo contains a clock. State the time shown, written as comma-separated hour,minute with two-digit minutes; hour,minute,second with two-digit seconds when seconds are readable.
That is 10,20
